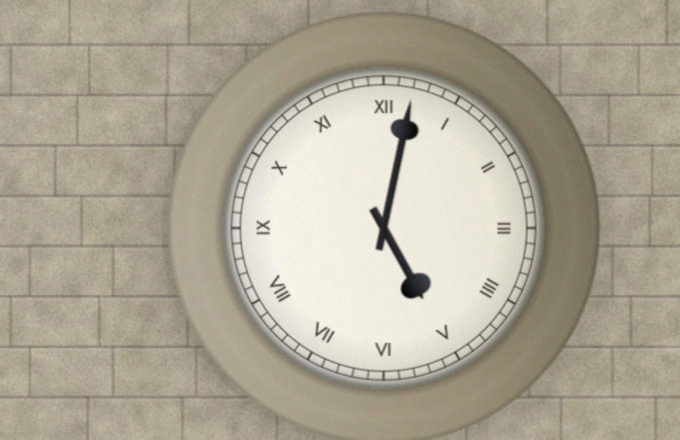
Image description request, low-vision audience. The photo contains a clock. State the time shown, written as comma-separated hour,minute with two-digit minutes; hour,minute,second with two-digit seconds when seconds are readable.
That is 5,02
